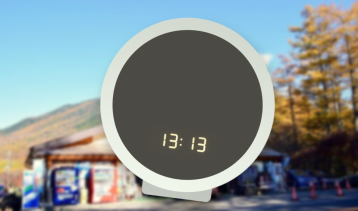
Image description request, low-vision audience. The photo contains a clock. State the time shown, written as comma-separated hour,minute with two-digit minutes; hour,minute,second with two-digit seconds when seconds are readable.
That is 13,13
